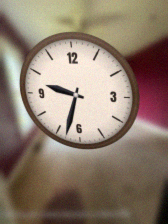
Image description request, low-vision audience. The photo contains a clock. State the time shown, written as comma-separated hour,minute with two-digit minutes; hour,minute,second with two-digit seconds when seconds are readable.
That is 9,33
